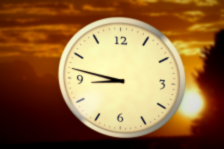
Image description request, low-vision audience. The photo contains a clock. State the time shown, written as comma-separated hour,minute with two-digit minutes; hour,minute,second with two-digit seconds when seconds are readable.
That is 8,47
